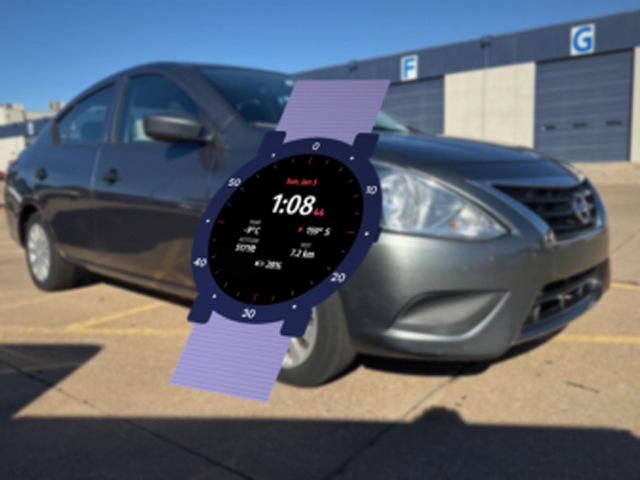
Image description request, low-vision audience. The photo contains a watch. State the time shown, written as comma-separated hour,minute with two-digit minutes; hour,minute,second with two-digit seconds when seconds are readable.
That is 1,08
